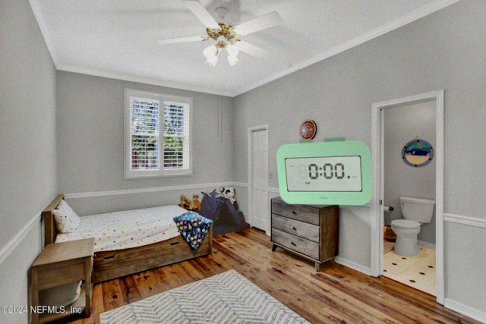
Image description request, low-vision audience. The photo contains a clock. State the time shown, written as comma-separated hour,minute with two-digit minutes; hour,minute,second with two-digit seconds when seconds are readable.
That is 0,00
